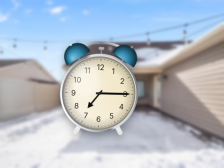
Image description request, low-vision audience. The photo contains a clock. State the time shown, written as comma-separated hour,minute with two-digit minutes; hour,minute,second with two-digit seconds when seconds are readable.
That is 7,15
